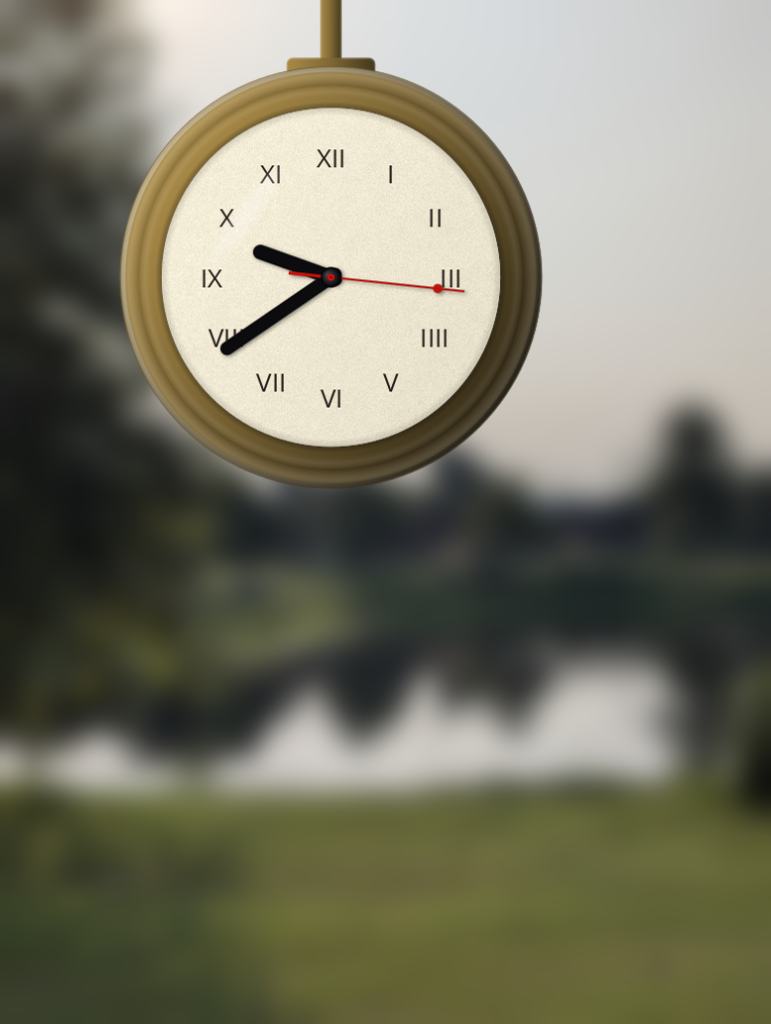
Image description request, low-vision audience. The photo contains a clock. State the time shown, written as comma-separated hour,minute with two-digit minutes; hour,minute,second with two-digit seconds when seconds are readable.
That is 9,39,16
